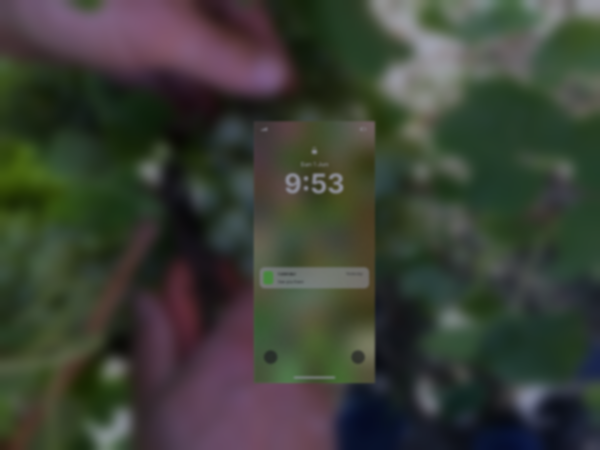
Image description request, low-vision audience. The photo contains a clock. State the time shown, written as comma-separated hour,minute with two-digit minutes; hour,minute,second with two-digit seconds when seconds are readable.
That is 9,53
